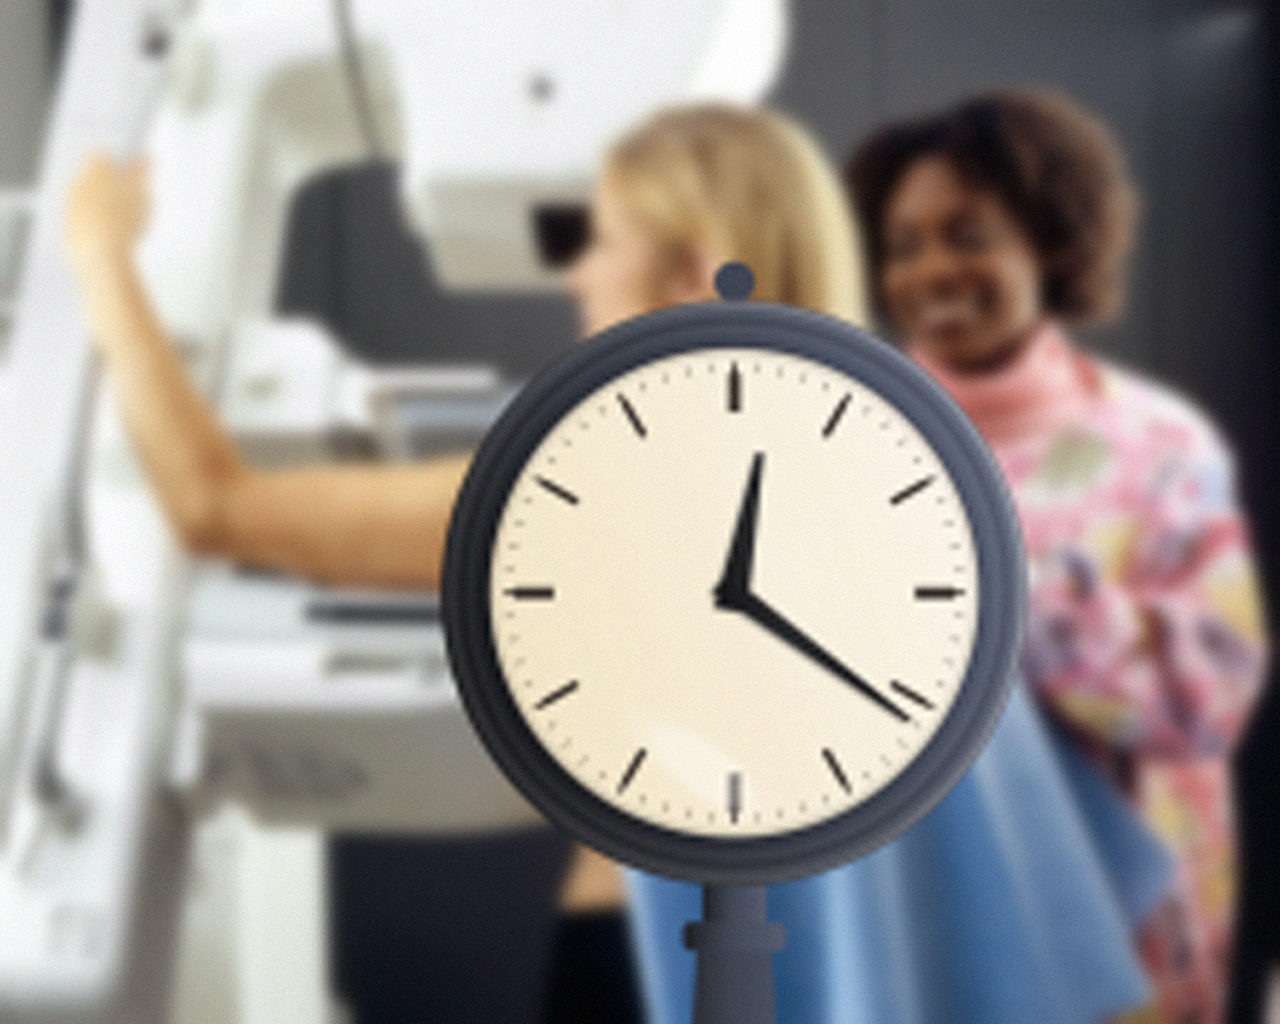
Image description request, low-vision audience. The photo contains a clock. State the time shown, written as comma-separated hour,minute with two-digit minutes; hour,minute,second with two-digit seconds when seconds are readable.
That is 12,21
